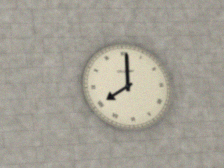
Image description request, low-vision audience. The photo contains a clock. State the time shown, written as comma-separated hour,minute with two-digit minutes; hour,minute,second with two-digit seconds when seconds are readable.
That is 8,01
